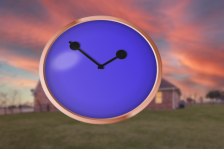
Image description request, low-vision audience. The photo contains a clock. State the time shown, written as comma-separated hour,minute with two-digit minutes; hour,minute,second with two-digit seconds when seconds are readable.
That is 1,52
